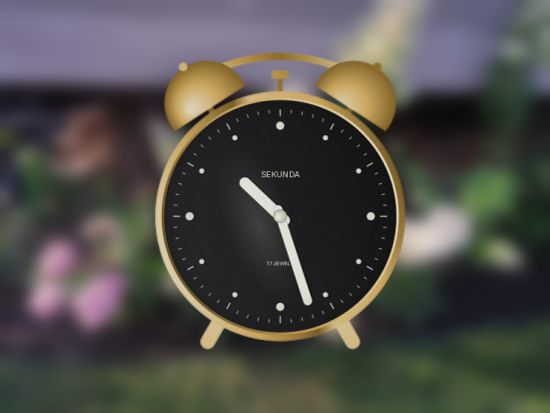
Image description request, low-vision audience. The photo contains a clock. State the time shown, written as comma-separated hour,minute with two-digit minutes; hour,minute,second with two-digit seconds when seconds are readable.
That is 10,27
